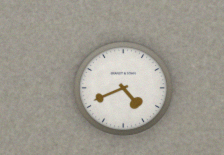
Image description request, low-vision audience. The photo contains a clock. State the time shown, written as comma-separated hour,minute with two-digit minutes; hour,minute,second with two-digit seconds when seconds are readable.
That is 4,41
